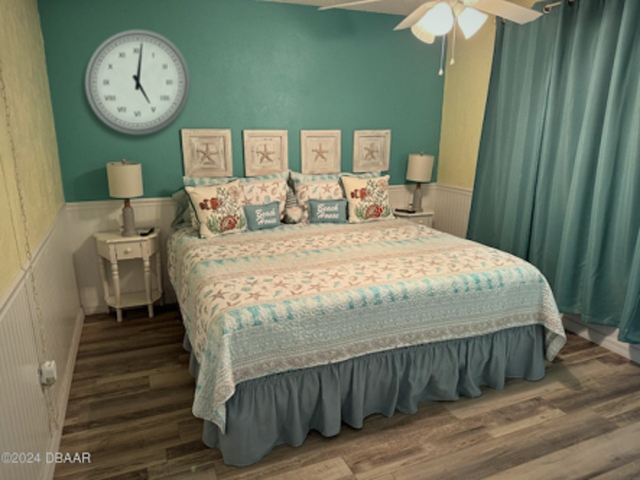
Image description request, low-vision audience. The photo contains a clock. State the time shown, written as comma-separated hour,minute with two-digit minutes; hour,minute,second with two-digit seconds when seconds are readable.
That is 5,01
